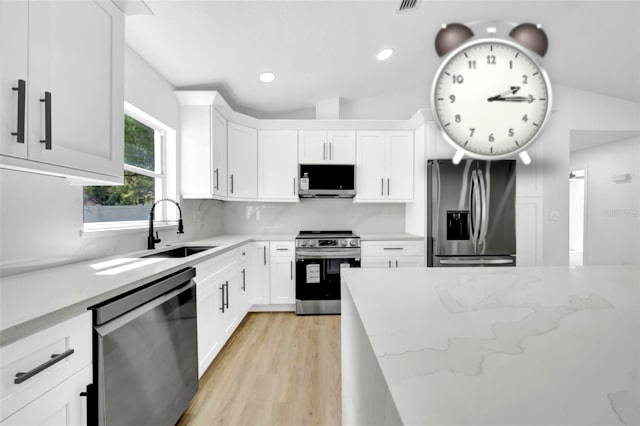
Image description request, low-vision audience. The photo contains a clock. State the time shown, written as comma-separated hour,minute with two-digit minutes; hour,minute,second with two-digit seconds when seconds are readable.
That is 2,15
